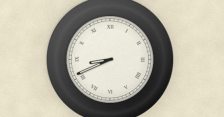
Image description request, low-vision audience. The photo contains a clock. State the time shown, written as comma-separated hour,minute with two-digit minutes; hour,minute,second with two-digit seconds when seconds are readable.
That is 8,41
